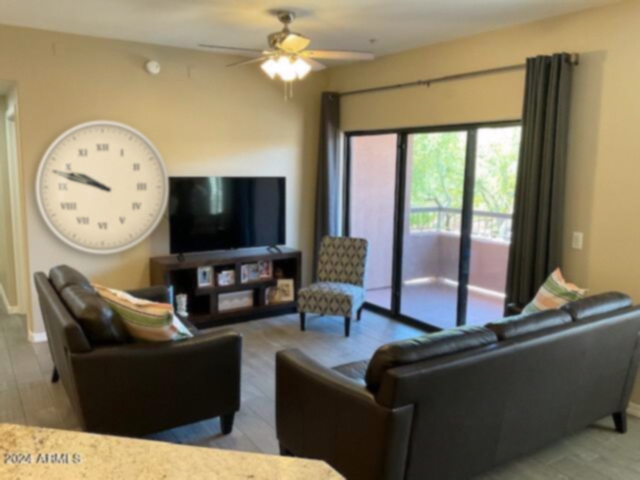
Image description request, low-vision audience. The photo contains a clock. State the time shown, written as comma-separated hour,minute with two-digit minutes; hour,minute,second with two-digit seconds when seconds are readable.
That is 9,48
